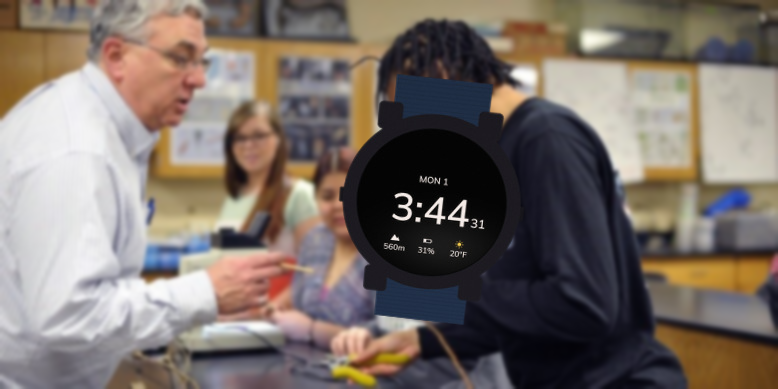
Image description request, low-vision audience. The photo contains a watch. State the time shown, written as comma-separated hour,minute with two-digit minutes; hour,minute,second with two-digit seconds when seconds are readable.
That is 3,44,31
